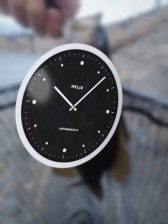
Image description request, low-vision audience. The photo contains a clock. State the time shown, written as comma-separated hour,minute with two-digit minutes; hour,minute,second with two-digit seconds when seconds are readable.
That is 10,07
